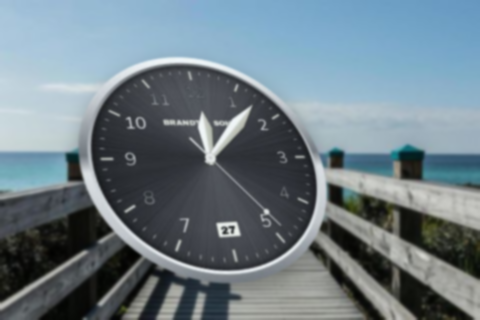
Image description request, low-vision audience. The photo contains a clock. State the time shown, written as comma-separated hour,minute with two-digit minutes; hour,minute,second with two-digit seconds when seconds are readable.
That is 12,07,24
